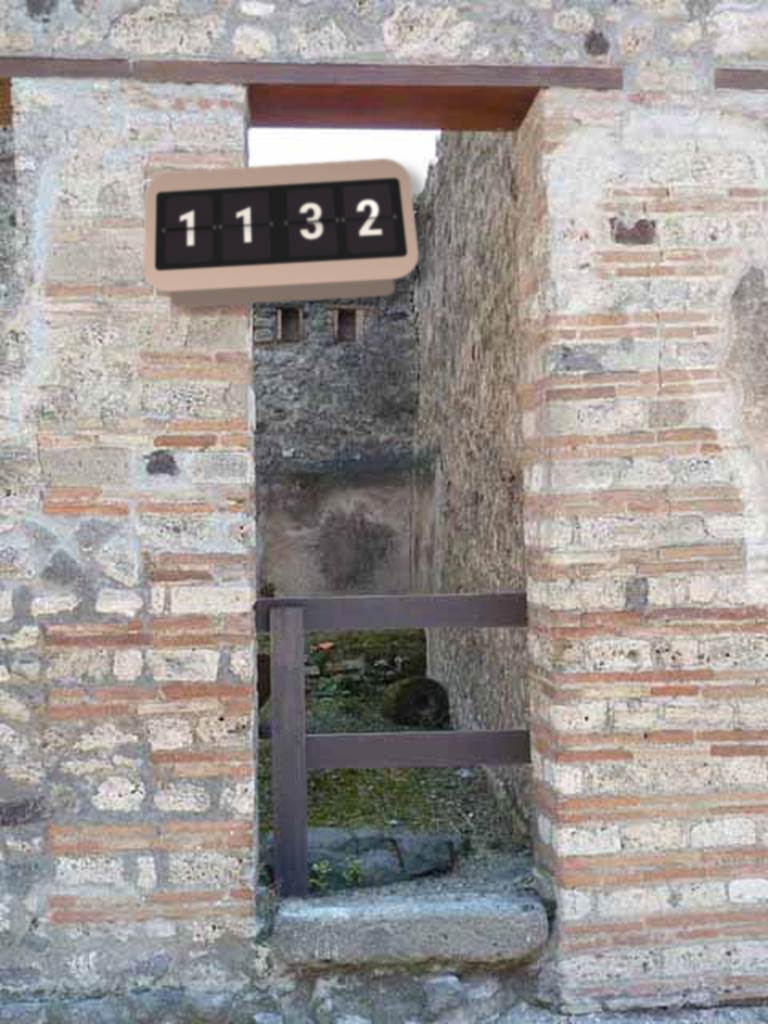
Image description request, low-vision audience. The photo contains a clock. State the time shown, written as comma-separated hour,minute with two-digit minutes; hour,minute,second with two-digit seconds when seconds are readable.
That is 11,32
